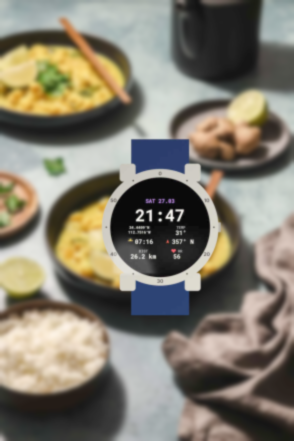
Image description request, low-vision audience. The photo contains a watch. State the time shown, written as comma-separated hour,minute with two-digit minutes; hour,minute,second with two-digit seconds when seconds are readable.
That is 21,47
